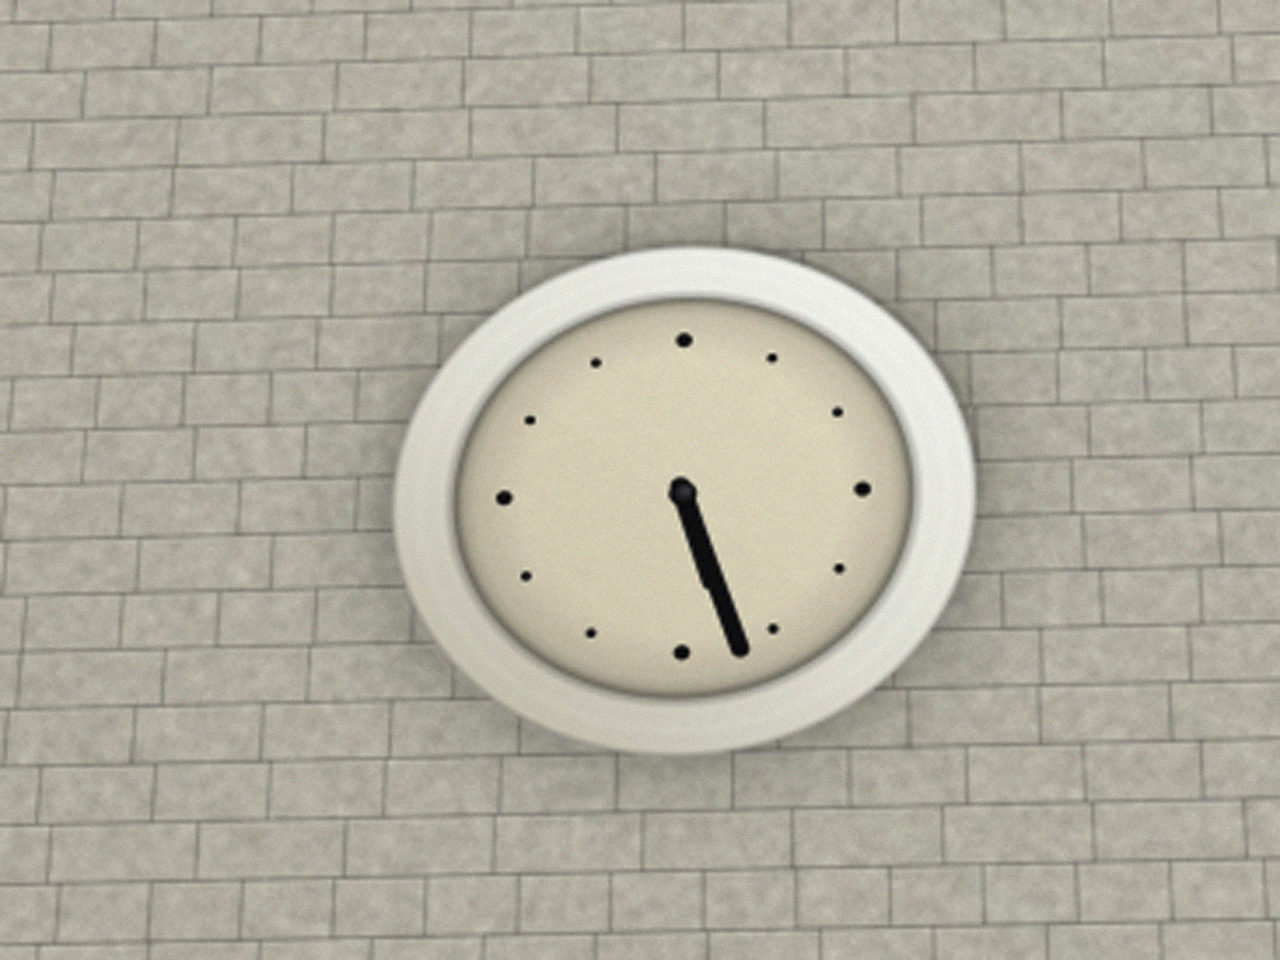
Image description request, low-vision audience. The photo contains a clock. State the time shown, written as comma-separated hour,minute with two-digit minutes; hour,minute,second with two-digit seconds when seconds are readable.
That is 5,27
